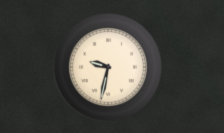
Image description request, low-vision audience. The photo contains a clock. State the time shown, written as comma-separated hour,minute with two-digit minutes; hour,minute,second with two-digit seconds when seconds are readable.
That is 9,32
